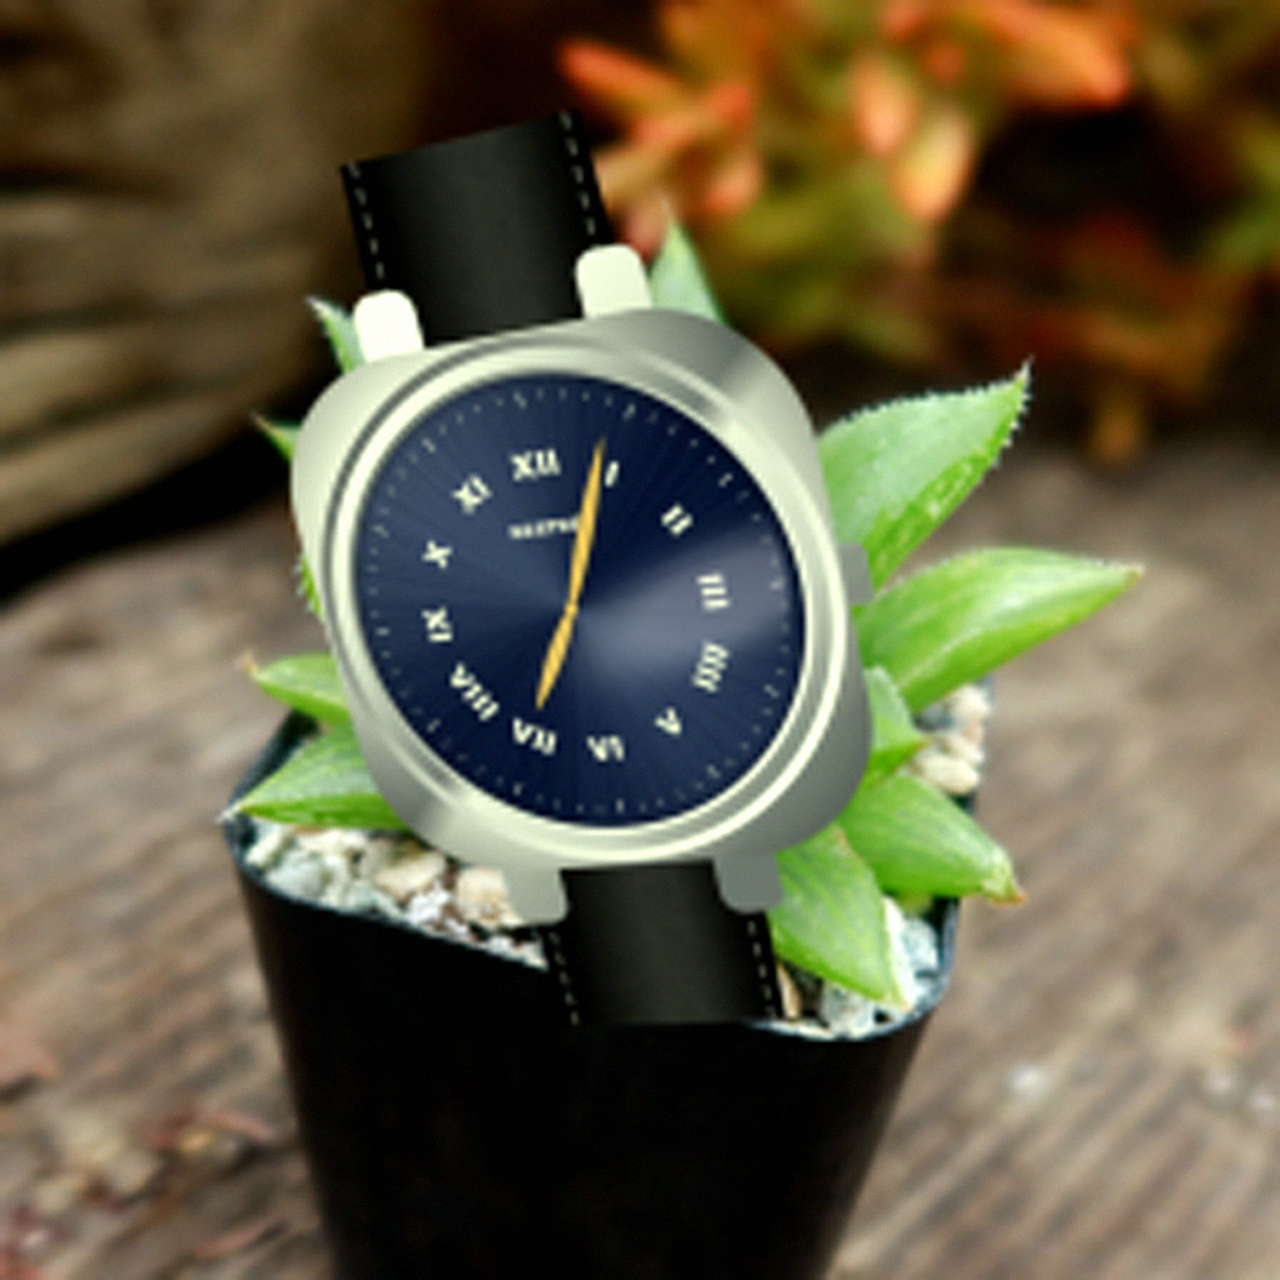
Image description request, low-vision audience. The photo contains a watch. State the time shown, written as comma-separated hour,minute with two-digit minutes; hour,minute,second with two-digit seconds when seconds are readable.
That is 7,04
